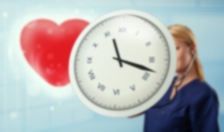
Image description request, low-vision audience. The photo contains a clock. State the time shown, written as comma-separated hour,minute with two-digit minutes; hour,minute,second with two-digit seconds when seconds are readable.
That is 11,18
